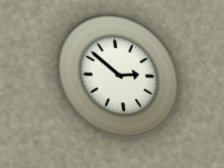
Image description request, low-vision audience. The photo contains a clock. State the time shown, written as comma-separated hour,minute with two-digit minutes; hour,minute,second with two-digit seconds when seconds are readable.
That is 2,52
